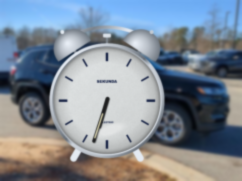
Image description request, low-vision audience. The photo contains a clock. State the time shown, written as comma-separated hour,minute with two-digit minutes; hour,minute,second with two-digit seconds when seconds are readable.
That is 6,33
